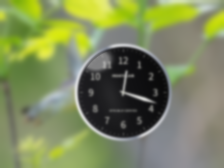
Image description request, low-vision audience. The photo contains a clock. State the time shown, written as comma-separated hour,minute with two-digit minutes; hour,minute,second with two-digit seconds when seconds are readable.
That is 12,18
